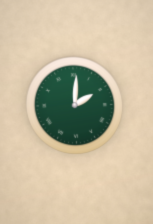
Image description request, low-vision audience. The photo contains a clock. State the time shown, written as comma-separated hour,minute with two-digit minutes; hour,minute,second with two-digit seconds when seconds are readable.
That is 2,01
